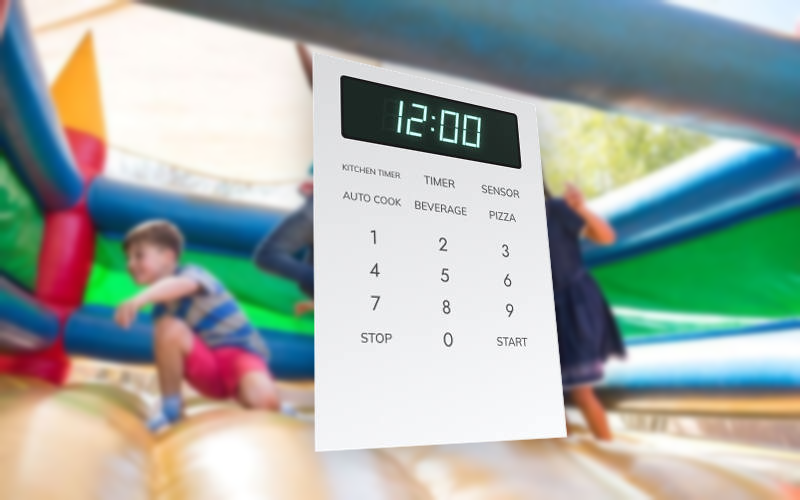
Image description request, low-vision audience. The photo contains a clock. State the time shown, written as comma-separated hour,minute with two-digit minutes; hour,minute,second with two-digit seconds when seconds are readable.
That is 12,00
